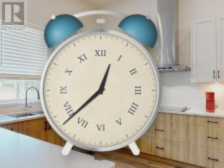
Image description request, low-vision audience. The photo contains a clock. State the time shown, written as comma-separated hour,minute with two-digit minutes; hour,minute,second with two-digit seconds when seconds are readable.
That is 12,38
